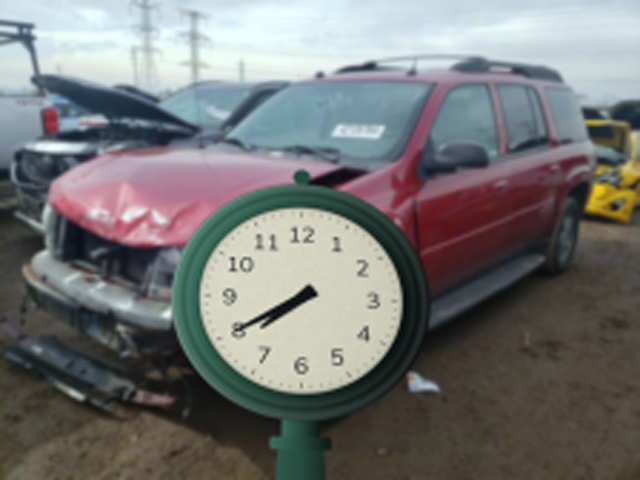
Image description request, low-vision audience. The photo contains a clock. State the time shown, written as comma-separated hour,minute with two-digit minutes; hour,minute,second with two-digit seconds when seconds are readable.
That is 7,40
